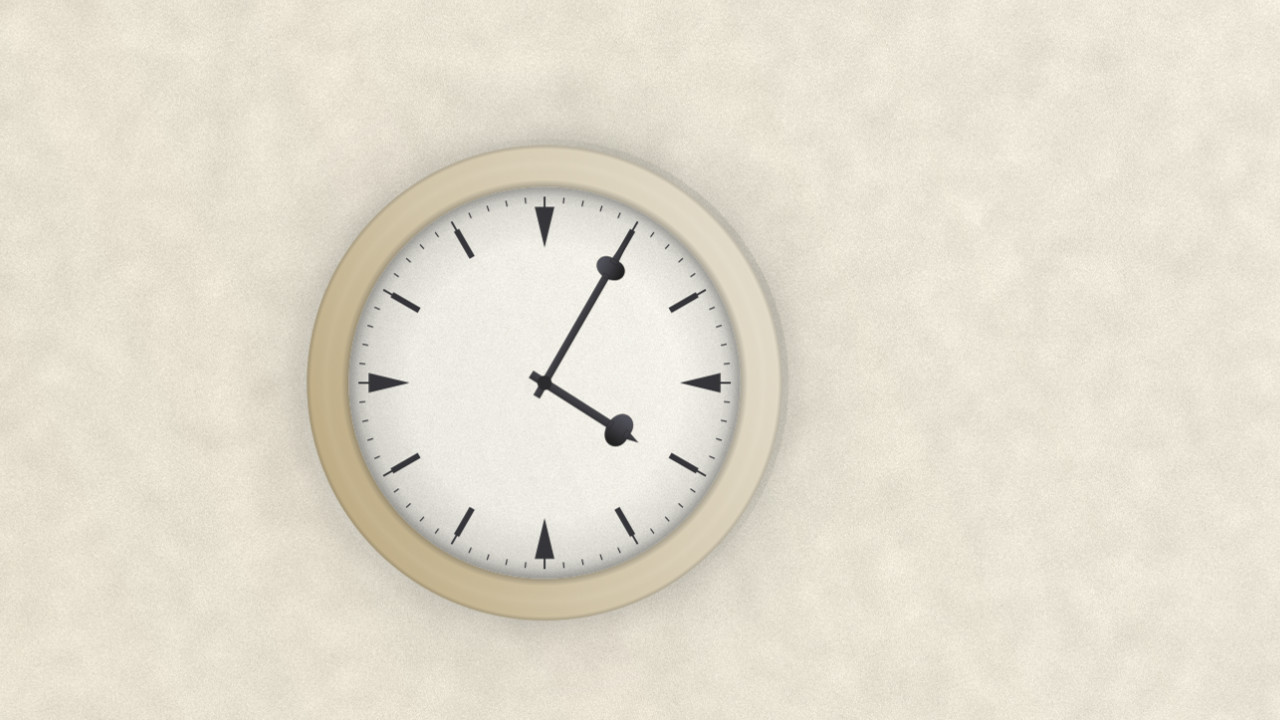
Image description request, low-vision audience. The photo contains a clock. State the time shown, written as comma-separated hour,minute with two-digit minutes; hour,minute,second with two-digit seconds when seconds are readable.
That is 4,05
